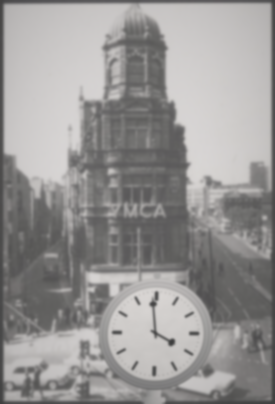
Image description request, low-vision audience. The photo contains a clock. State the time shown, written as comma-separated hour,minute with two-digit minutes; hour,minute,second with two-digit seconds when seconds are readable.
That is 3,59
